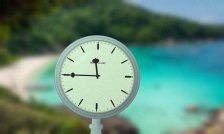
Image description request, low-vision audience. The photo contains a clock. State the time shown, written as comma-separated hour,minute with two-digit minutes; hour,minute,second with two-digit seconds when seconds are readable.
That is 11,45
